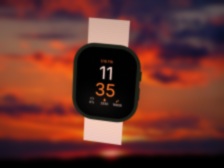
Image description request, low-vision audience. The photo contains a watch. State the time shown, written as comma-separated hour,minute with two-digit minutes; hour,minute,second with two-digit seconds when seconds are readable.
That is 11,35
